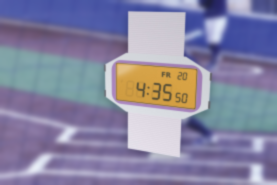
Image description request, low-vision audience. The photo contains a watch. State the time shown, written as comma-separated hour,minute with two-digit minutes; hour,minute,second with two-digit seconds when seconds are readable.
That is 4,35,50
